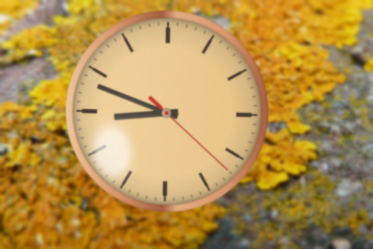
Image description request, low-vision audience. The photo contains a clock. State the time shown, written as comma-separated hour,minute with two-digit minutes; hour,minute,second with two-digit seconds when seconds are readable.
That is 8,48,22
